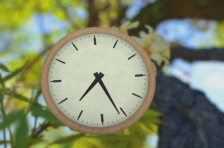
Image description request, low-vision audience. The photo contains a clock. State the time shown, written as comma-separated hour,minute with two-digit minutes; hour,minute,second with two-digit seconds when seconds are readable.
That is 7,26
